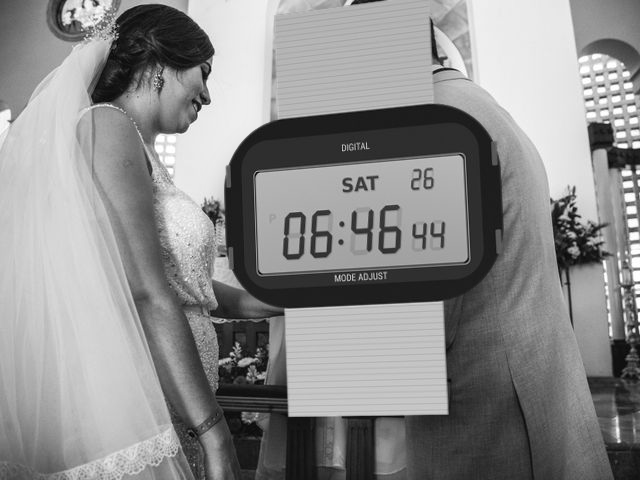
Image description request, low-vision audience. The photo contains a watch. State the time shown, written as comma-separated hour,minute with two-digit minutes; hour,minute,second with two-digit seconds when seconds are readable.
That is 6,46,44
